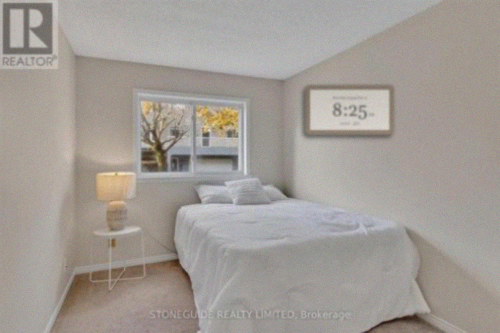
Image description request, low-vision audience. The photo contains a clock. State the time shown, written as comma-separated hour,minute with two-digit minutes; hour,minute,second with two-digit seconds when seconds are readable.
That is 8,25
